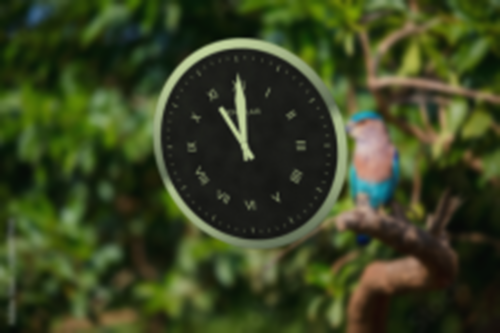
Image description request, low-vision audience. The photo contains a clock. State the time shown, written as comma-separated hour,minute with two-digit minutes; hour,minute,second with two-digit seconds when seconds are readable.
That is 11,00
